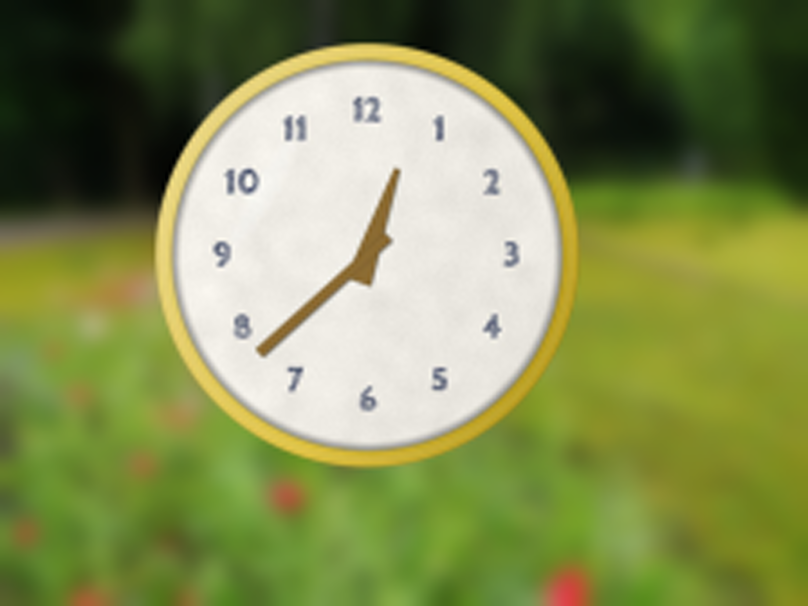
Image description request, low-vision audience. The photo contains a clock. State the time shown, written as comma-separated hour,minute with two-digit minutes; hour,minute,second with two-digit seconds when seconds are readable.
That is 12,38
